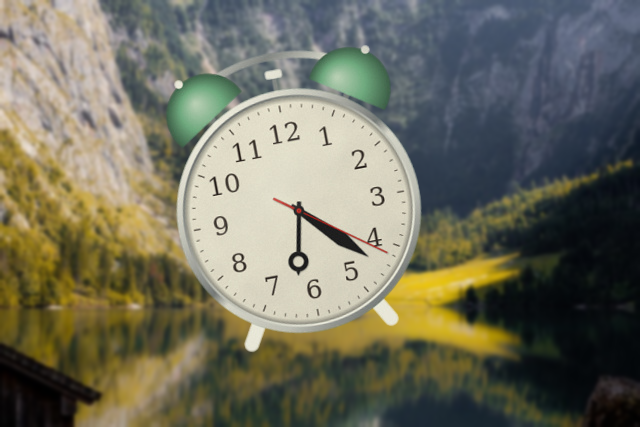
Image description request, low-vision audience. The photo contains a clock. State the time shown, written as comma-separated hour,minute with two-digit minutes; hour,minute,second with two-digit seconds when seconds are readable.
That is 6,22,21
